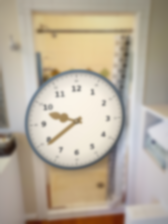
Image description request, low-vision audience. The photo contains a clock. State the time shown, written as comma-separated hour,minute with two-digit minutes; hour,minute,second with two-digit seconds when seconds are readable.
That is 9,39
